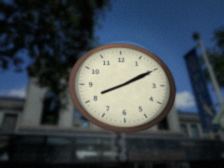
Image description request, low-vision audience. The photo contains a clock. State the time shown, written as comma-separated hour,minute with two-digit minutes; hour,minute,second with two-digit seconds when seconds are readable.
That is 8,10
